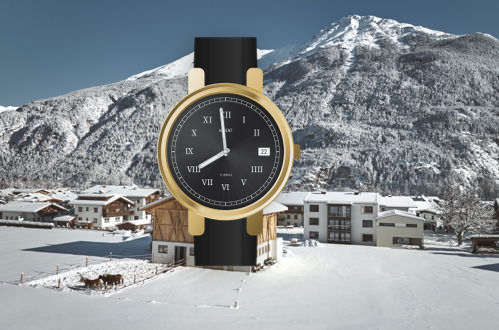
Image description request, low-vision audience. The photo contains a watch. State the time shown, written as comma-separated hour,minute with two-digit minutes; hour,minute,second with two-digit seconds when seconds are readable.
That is 7,59
